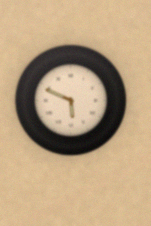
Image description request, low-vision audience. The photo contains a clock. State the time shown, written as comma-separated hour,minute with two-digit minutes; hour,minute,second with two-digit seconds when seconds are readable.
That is 5,49
